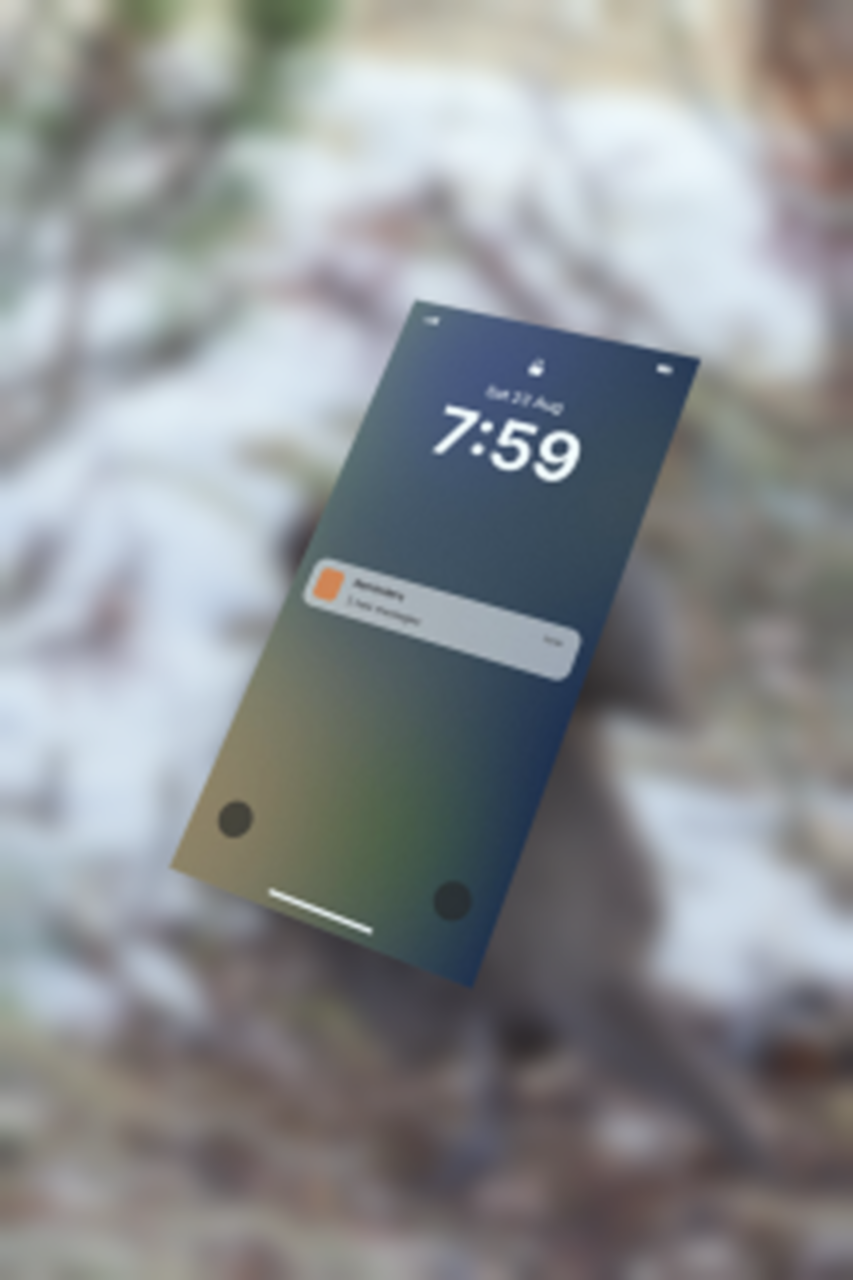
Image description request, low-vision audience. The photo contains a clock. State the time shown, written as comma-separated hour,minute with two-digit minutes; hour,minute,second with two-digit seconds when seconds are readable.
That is 7,59
